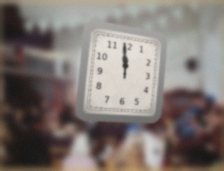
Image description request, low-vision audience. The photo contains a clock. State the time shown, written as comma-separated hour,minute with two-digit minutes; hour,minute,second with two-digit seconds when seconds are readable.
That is 11,59
